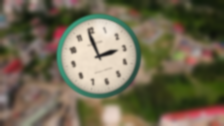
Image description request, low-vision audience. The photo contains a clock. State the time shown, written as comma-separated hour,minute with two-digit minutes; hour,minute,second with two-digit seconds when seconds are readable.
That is 2,59
